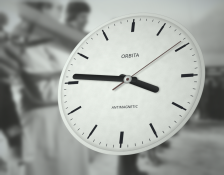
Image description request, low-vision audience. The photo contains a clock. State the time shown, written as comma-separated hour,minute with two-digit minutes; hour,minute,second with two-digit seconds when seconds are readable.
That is 3,46,09
